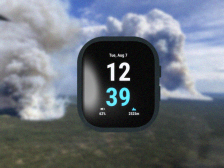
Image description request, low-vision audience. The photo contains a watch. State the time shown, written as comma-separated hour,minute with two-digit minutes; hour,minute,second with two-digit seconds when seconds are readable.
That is 12,39
